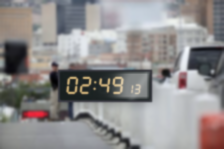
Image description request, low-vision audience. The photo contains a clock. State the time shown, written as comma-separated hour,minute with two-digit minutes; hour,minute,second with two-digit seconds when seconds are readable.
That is 2,49,13
